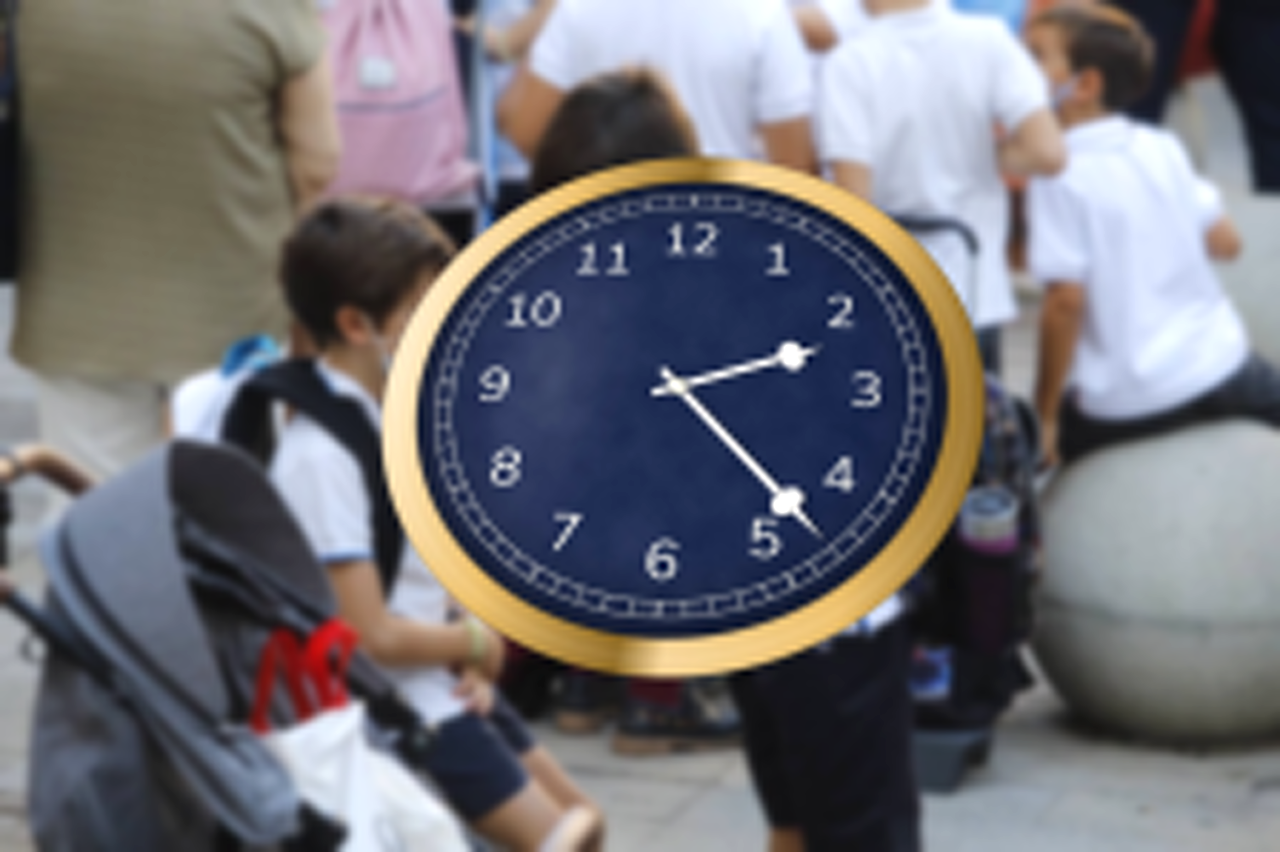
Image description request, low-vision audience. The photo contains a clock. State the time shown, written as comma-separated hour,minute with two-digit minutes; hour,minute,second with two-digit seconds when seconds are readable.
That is 2,23
